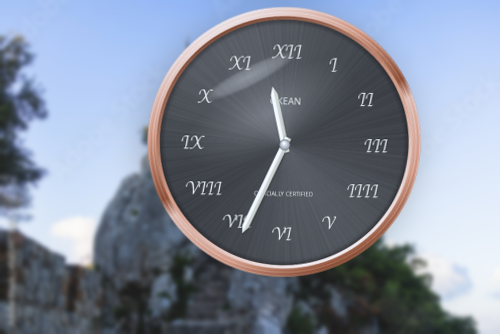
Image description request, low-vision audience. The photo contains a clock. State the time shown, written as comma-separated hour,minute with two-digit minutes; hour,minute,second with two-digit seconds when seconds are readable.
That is 11,34
